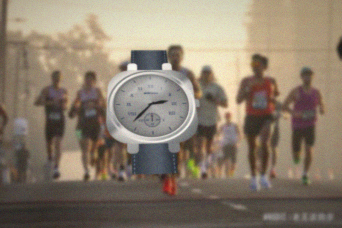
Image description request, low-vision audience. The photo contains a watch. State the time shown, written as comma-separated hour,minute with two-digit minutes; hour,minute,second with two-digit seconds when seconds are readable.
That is 2,37
